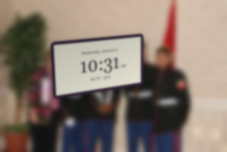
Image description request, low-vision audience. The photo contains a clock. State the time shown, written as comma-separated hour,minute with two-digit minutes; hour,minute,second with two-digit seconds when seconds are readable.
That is 10,31
